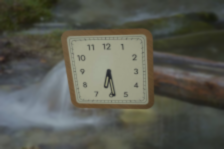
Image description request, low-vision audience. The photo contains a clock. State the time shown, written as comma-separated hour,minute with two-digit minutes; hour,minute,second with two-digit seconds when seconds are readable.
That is 6,29
